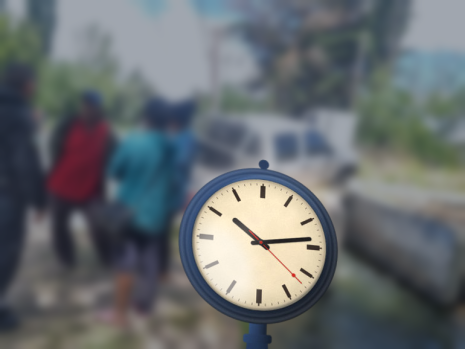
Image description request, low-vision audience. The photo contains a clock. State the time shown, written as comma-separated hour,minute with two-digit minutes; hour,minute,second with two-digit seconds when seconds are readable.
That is 10,13,22
